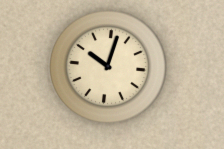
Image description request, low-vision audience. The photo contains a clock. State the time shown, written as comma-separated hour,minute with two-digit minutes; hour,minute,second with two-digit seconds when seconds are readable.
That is 10,02
